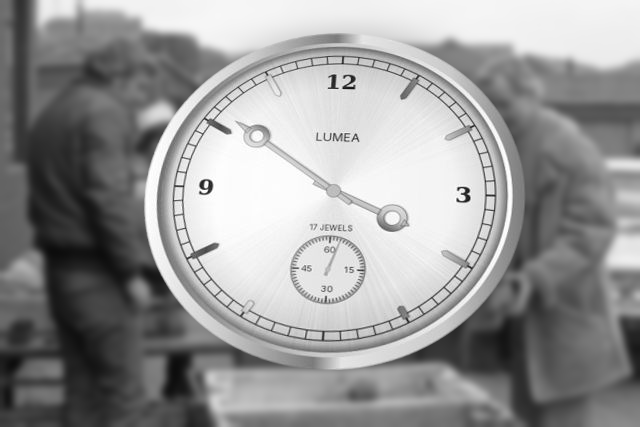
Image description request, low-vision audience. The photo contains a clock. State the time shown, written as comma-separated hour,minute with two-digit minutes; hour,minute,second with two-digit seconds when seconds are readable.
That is 3,51,03
